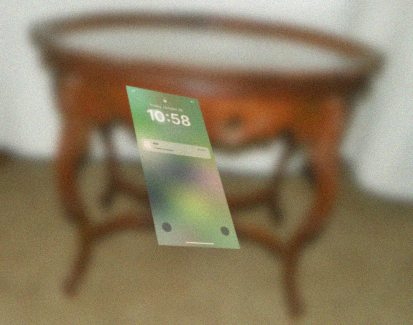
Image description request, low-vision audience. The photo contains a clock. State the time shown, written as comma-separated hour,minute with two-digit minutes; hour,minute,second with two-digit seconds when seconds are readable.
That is 10,58
